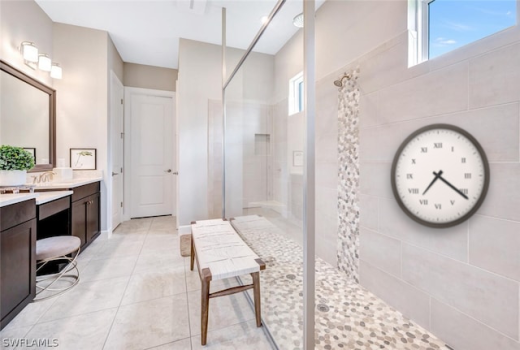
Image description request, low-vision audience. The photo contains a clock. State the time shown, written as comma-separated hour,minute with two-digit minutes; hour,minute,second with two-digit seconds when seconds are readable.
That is 7,21
